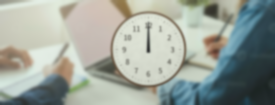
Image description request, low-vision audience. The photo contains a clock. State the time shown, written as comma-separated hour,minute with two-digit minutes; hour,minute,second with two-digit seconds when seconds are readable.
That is 12,00
